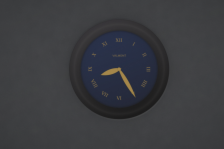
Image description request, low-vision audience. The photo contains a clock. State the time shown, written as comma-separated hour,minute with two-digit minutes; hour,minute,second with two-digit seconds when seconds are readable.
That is 8,25
